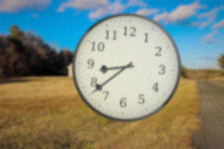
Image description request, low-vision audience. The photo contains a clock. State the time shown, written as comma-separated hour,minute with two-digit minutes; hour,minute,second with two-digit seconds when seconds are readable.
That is 8,38
